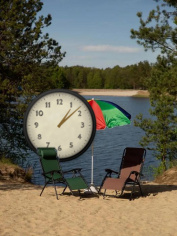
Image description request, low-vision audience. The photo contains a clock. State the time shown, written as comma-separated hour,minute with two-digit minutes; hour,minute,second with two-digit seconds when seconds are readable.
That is 1,08
